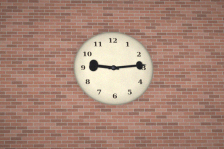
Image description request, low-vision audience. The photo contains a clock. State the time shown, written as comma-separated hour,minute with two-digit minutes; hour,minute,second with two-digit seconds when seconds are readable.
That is 9,14
